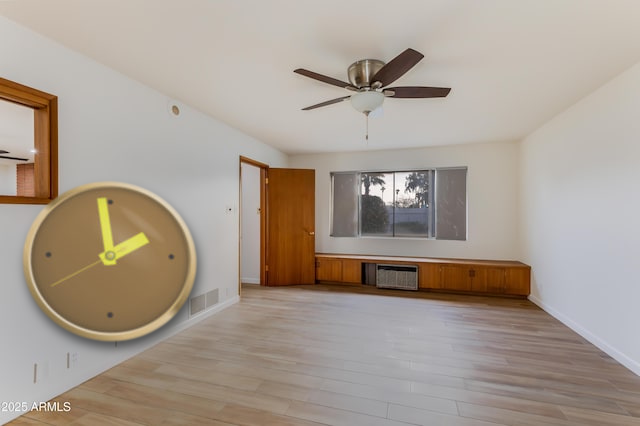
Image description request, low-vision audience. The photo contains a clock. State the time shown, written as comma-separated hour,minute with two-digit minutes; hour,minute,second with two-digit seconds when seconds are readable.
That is 1,58,40
